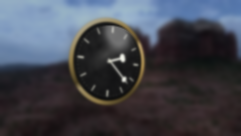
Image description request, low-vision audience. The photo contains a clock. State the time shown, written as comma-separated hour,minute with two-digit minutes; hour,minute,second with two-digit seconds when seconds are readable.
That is 2,22
